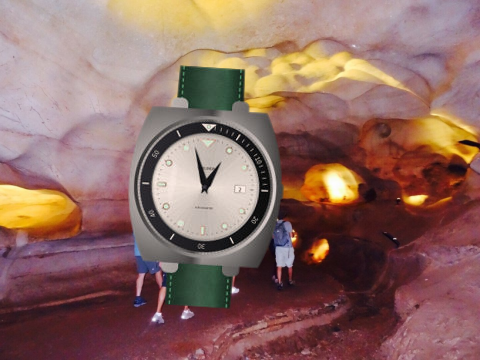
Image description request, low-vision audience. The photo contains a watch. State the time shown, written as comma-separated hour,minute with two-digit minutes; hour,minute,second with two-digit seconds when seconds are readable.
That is 12,57
